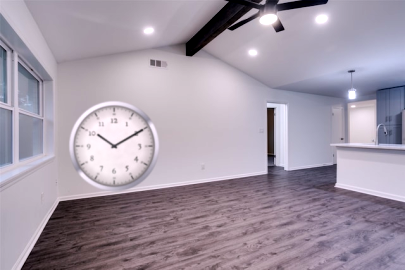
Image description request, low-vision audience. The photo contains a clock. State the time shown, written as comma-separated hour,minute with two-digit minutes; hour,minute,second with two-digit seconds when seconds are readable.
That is 10,10
